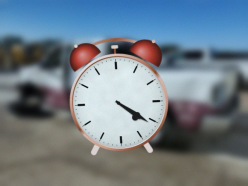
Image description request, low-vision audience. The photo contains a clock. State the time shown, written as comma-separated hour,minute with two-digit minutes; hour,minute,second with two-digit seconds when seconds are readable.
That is 4,21
